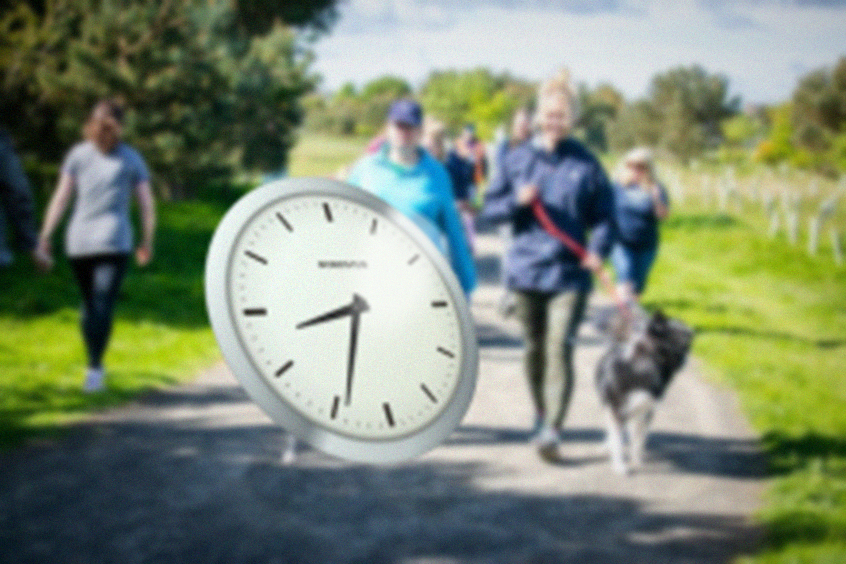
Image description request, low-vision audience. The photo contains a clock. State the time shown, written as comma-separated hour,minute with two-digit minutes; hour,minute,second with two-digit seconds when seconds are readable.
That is 8,34
